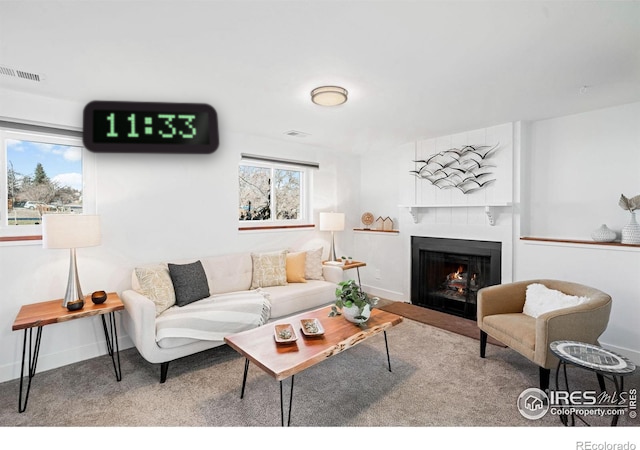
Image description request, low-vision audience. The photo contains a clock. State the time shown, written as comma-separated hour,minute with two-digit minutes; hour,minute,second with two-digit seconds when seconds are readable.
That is 11,33
